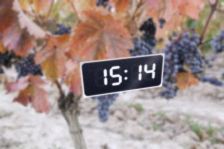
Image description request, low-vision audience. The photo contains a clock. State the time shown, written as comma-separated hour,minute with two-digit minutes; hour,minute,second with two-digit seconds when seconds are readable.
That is 15,14
